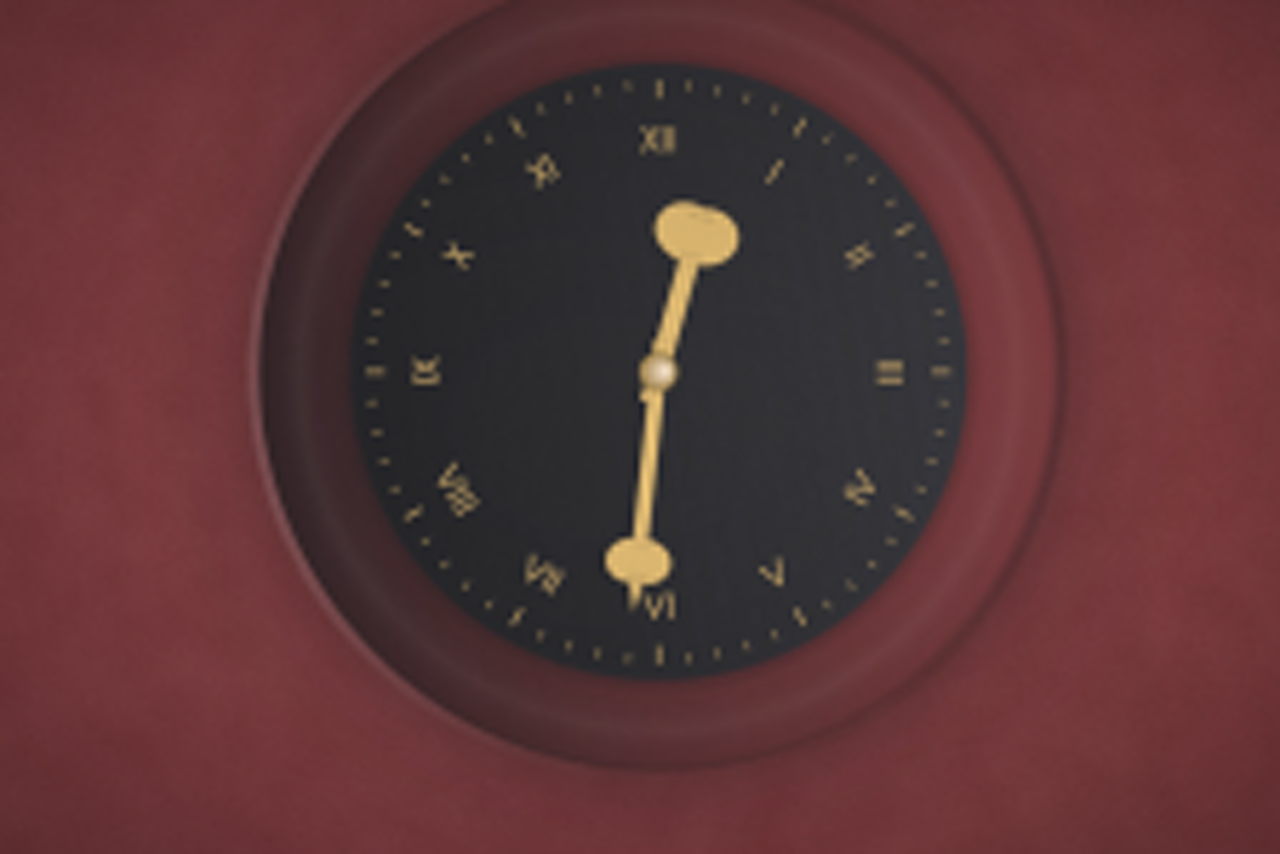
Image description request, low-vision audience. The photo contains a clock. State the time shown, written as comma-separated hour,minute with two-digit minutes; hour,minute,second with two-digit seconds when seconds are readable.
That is 12,31
